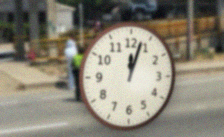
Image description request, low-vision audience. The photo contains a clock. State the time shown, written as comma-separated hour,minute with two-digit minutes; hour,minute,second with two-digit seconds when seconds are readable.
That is 12,03
